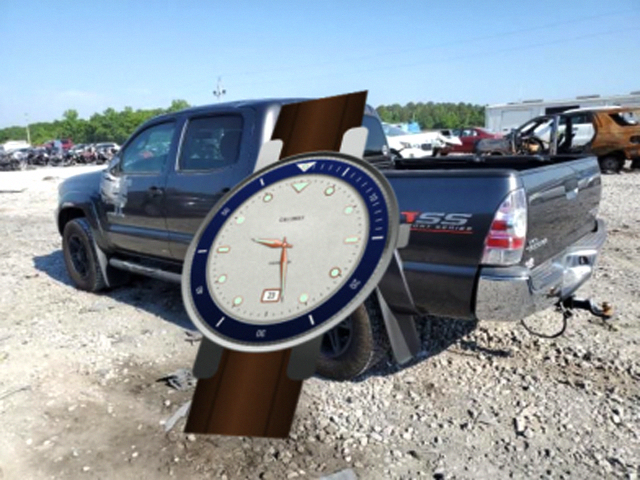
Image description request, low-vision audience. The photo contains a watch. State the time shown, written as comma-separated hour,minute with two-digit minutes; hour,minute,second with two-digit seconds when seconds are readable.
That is 9,28
